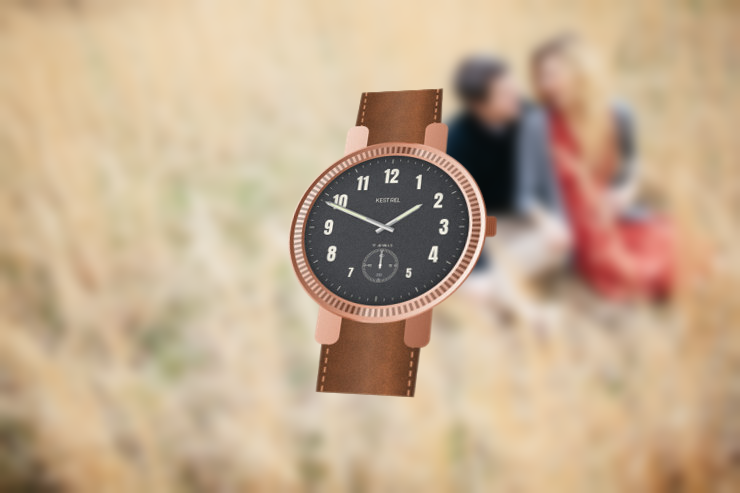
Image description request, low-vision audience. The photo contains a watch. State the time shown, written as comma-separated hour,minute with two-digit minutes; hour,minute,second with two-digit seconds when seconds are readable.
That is 1,49
